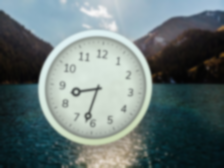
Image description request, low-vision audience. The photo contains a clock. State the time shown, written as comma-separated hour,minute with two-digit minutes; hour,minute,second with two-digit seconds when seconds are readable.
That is 8,32
